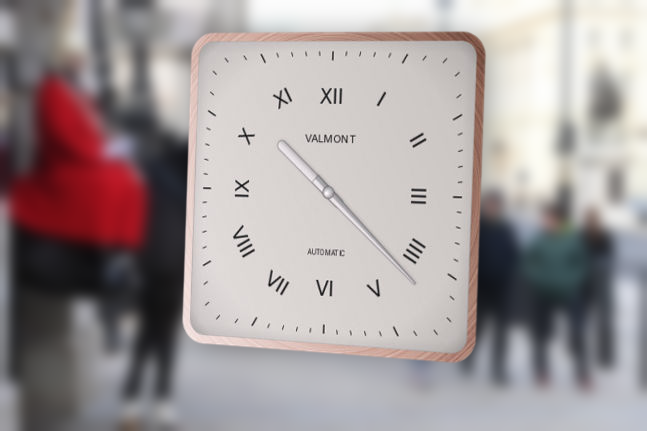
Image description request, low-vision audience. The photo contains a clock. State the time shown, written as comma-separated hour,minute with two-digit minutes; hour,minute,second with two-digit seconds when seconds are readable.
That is 10,22
